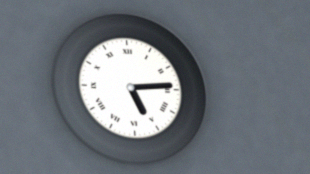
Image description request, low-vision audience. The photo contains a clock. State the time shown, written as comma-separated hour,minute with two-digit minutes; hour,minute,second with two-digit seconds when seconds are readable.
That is 5,14
